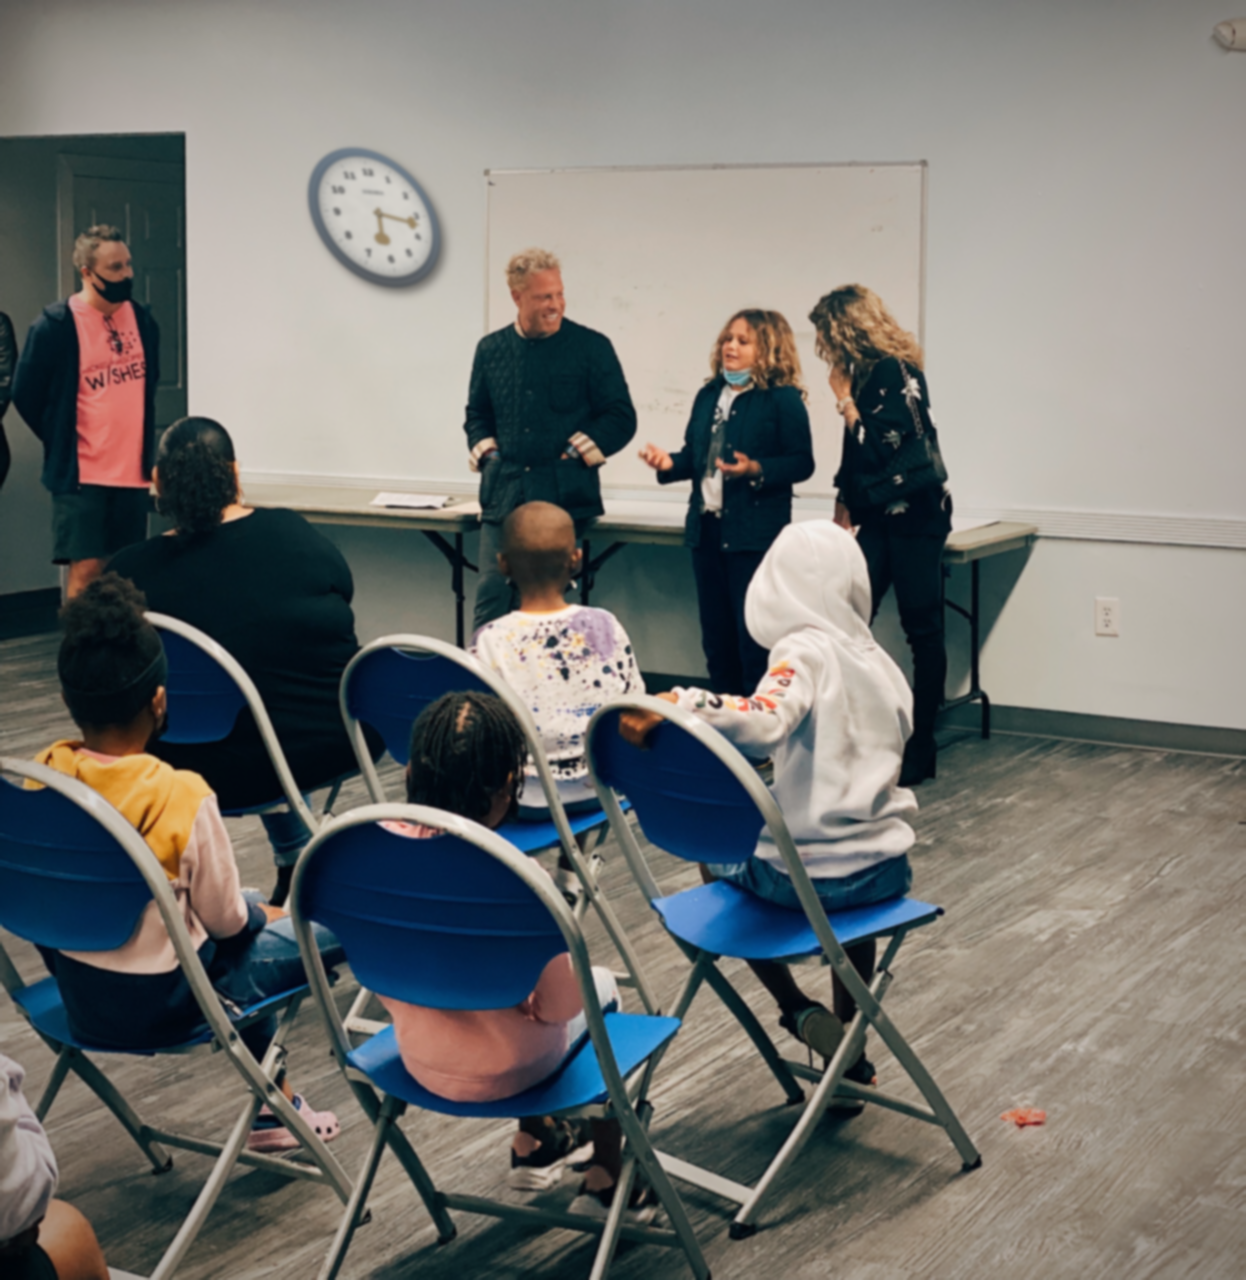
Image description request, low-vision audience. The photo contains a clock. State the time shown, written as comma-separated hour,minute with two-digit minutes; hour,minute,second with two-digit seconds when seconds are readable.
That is 6,17
